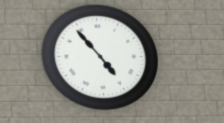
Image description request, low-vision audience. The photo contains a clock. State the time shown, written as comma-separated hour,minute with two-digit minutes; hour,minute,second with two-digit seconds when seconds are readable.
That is 4,54
